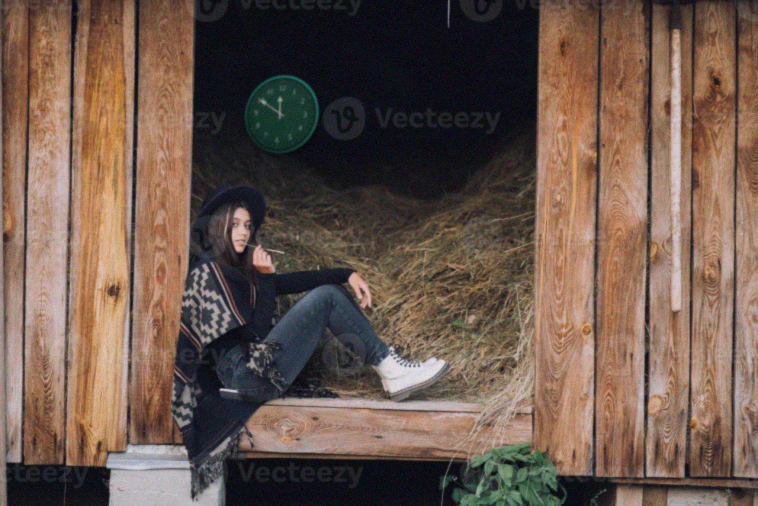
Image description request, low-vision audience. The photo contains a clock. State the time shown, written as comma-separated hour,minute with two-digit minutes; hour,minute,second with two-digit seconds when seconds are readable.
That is 11,50
